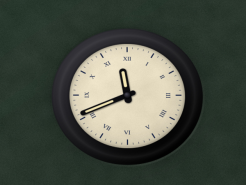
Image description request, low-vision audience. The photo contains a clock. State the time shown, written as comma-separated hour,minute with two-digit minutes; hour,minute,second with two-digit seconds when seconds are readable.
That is 11,41
